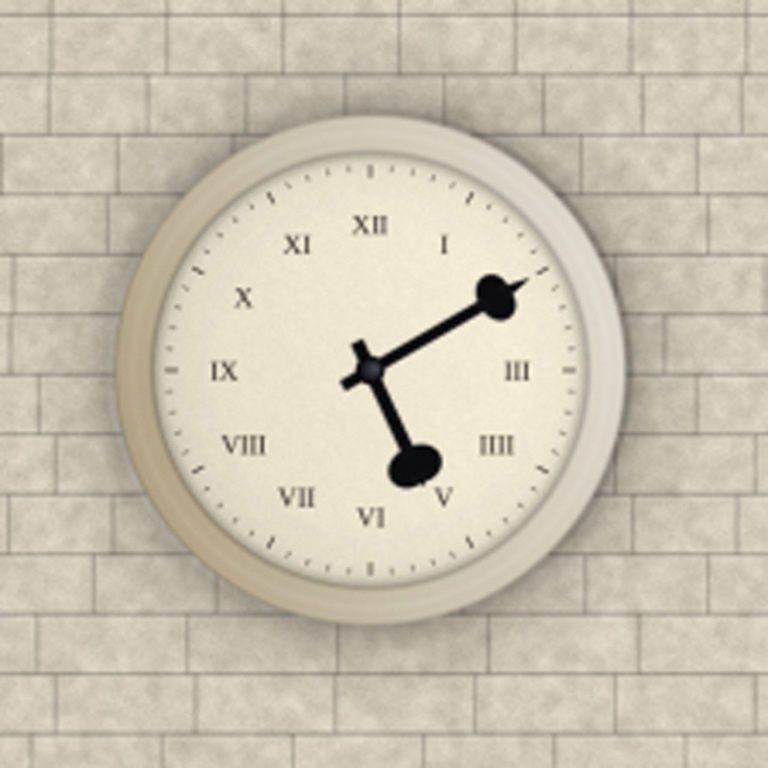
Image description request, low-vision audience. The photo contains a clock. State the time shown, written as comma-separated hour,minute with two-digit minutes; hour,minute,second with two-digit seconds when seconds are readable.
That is 5,10
